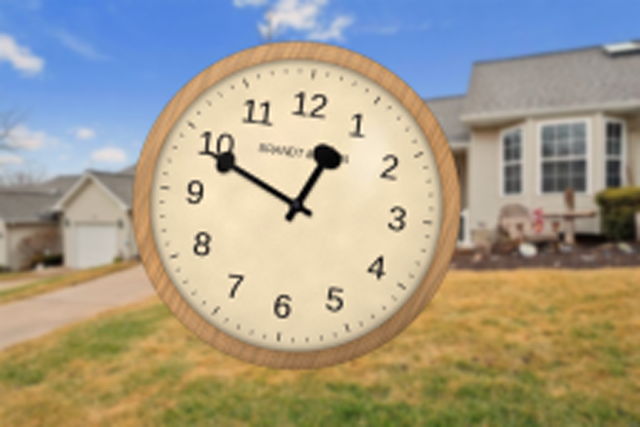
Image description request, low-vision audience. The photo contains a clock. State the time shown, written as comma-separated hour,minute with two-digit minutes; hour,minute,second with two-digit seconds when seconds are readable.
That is 12,49
